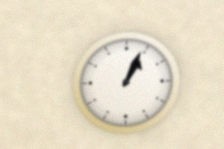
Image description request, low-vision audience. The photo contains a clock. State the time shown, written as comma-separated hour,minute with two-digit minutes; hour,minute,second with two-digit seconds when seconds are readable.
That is 1,04
